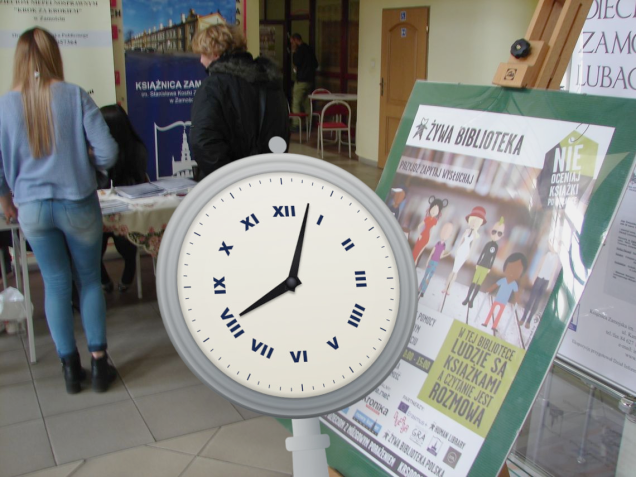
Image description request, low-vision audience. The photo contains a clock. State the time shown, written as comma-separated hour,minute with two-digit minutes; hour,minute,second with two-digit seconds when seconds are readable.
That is 8,03
